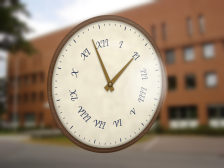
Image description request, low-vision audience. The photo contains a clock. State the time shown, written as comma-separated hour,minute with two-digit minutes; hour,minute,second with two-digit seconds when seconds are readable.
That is 1,58
